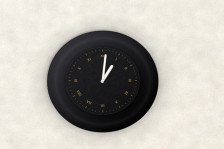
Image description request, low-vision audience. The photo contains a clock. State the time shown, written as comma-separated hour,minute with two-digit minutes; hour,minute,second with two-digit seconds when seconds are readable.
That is 1,01
